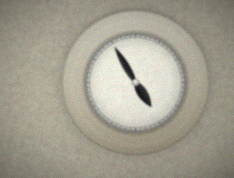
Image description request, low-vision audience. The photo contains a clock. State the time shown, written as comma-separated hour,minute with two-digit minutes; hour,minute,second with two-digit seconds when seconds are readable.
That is 4,55
